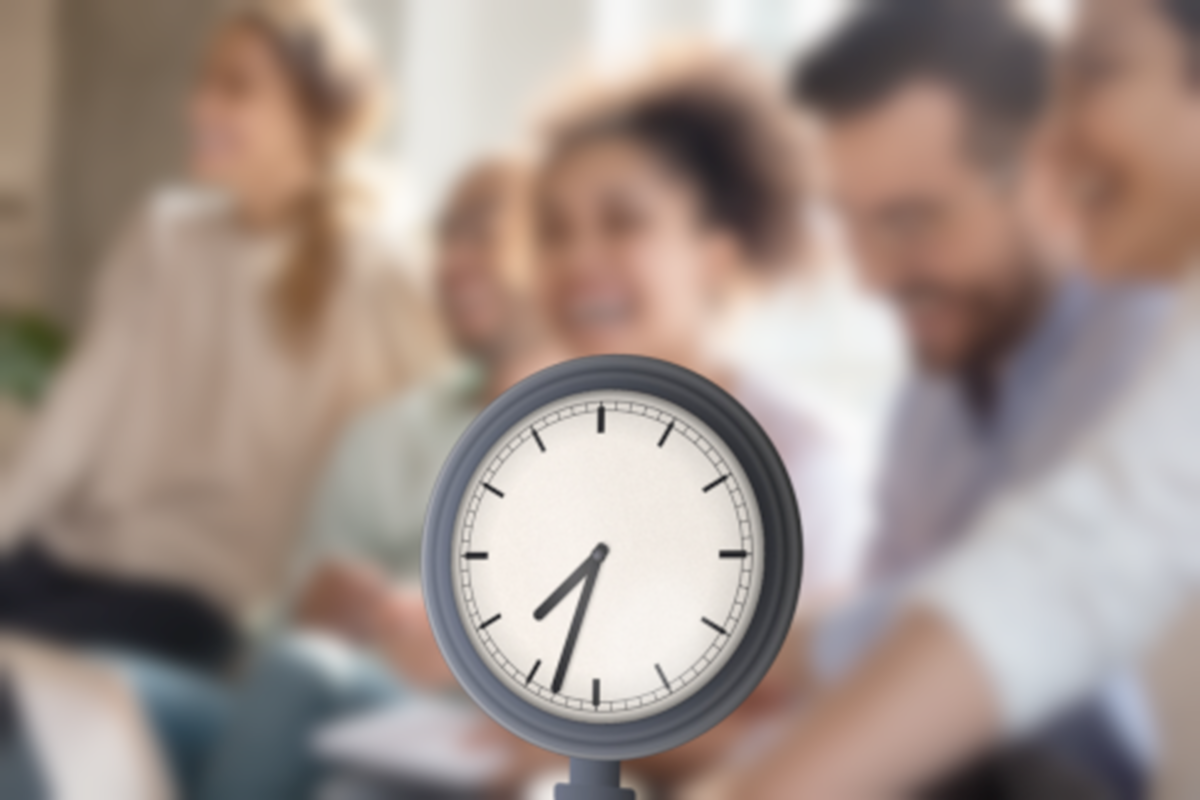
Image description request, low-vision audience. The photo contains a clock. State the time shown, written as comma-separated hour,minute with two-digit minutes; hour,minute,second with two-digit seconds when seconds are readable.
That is 7,33
